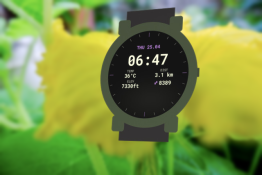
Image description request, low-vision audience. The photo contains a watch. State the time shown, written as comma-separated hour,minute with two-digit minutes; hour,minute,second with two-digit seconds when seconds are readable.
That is 6,47
